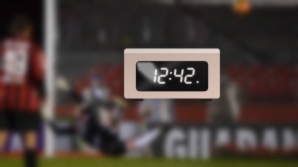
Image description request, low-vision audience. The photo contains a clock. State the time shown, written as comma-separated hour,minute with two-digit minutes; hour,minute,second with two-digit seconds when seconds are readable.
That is 12,42
